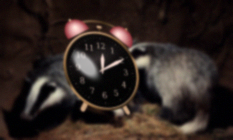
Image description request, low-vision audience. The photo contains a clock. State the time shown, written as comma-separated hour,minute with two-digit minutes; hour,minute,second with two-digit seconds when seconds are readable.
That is 12,10
